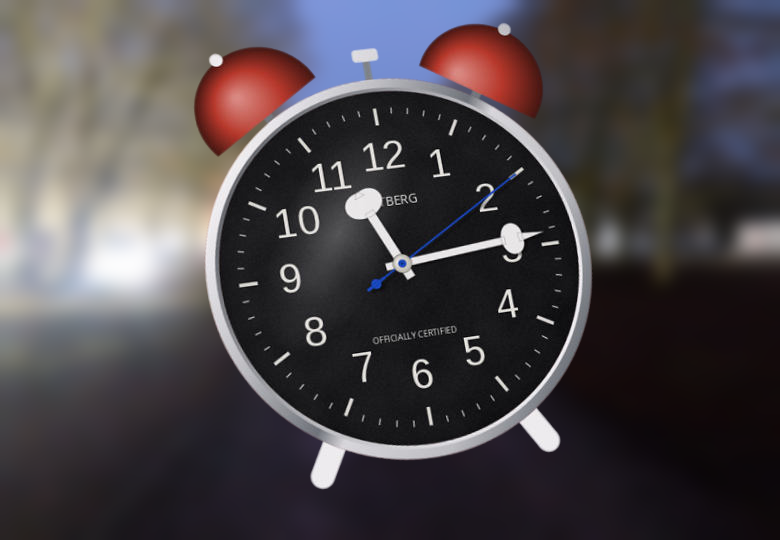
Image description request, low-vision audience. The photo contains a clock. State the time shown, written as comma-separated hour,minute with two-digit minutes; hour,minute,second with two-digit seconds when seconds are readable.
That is 11,14,10
